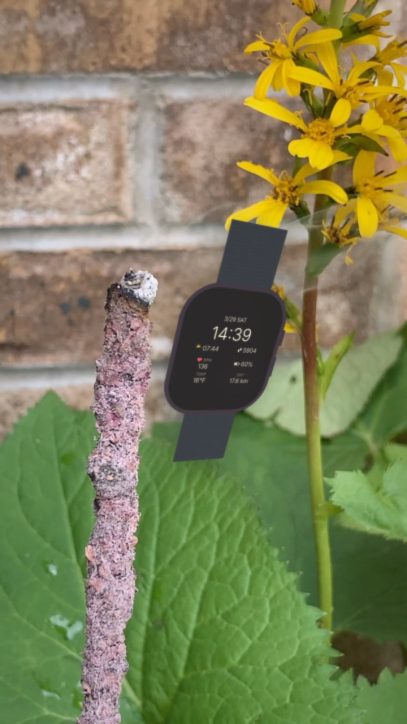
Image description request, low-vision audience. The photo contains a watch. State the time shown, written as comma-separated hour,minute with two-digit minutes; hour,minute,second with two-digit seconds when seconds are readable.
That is 14,39
